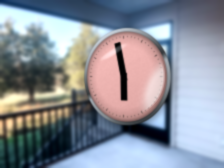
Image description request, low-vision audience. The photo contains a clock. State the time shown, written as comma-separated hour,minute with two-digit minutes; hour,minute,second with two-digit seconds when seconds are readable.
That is 5,58
